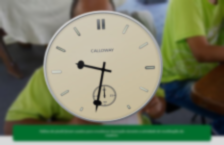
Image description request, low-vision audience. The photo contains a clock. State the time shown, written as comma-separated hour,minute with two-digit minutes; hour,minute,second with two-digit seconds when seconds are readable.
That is 9,32
